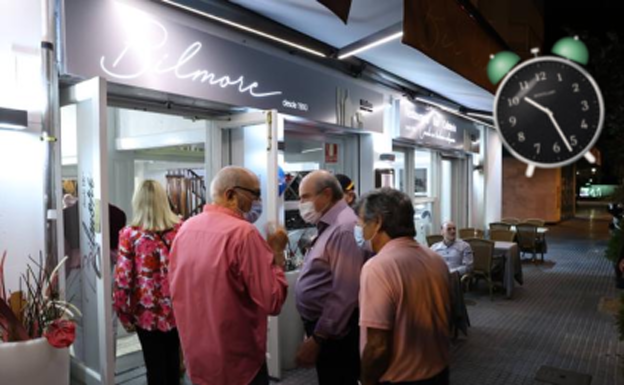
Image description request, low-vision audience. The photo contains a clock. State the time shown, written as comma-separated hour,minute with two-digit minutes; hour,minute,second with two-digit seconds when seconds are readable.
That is 10,27
